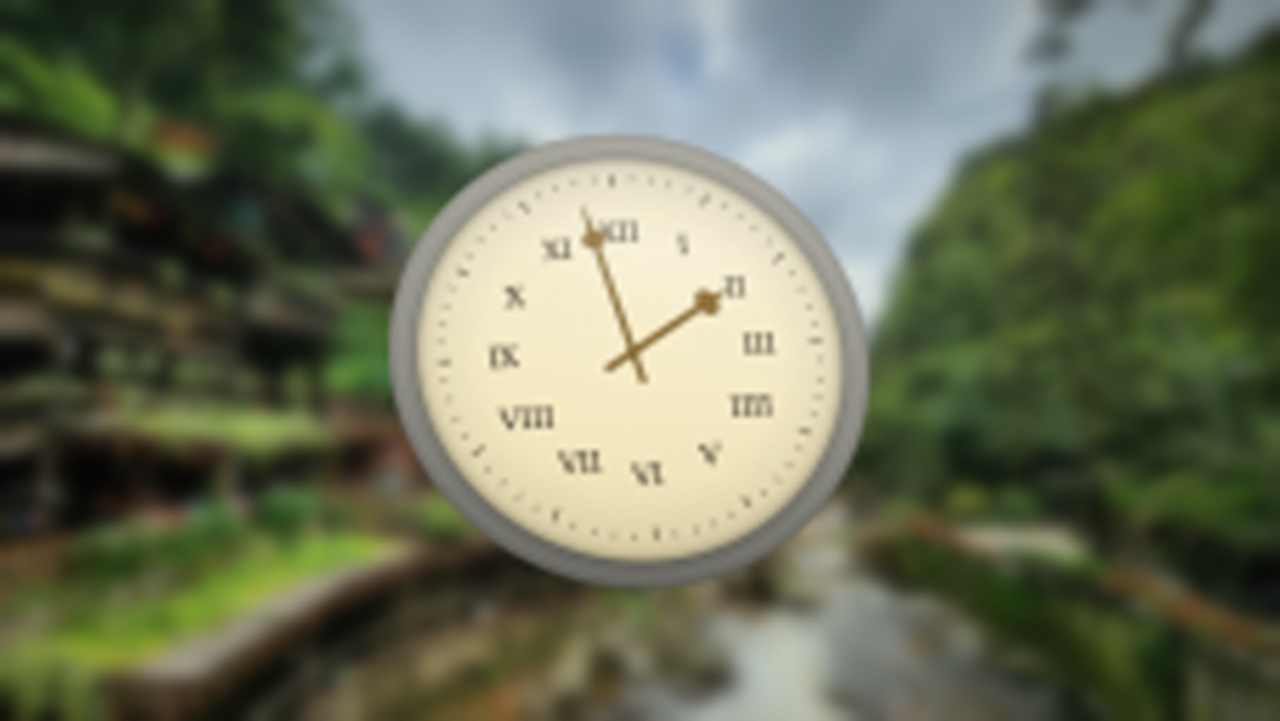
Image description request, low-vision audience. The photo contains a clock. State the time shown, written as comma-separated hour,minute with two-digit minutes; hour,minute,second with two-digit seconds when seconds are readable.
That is 1,58
